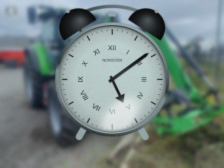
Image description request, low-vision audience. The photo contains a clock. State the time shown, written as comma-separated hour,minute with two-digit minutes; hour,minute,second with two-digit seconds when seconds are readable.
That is 5,09
